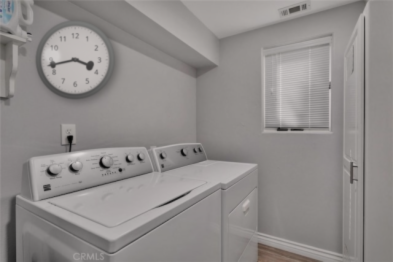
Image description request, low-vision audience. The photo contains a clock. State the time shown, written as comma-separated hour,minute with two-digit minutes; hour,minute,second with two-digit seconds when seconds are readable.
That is 3,43
